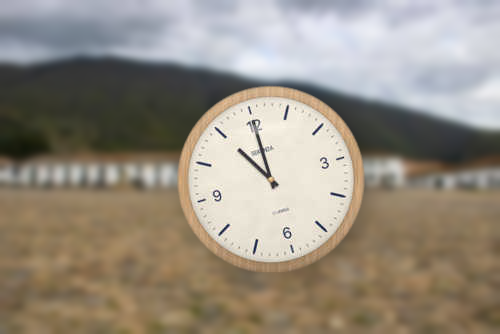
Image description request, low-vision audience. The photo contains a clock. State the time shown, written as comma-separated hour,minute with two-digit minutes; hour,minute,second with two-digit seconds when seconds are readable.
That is 11,00
